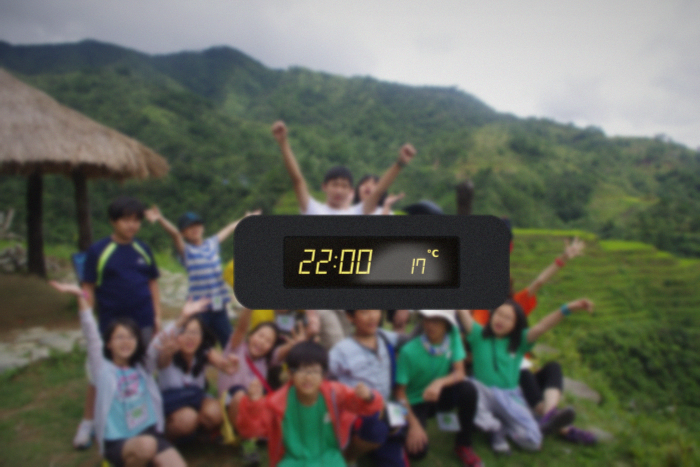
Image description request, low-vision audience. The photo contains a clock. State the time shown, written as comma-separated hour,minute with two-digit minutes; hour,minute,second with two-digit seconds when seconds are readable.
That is 22,00
